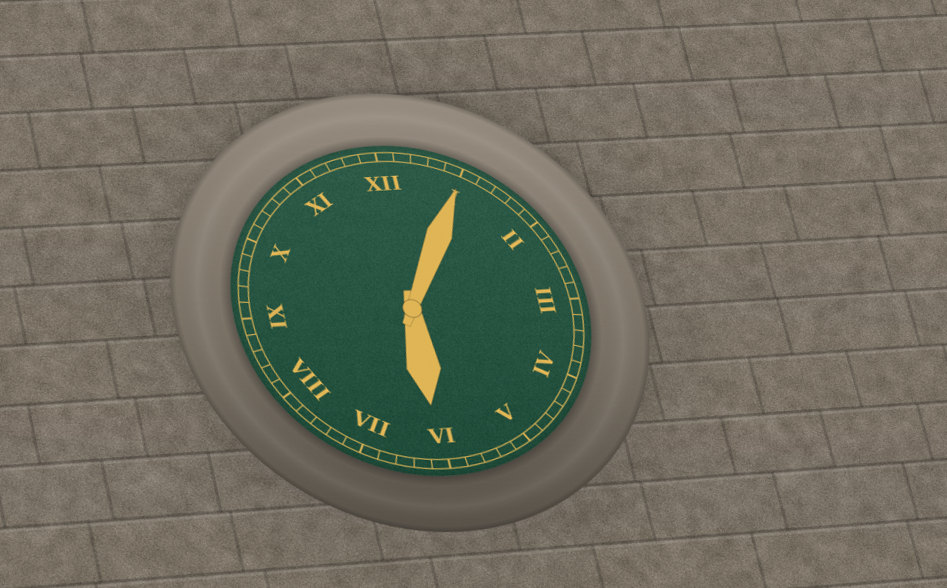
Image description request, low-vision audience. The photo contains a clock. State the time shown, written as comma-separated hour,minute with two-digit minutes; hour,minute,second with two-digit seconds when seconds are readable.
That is 6,05
